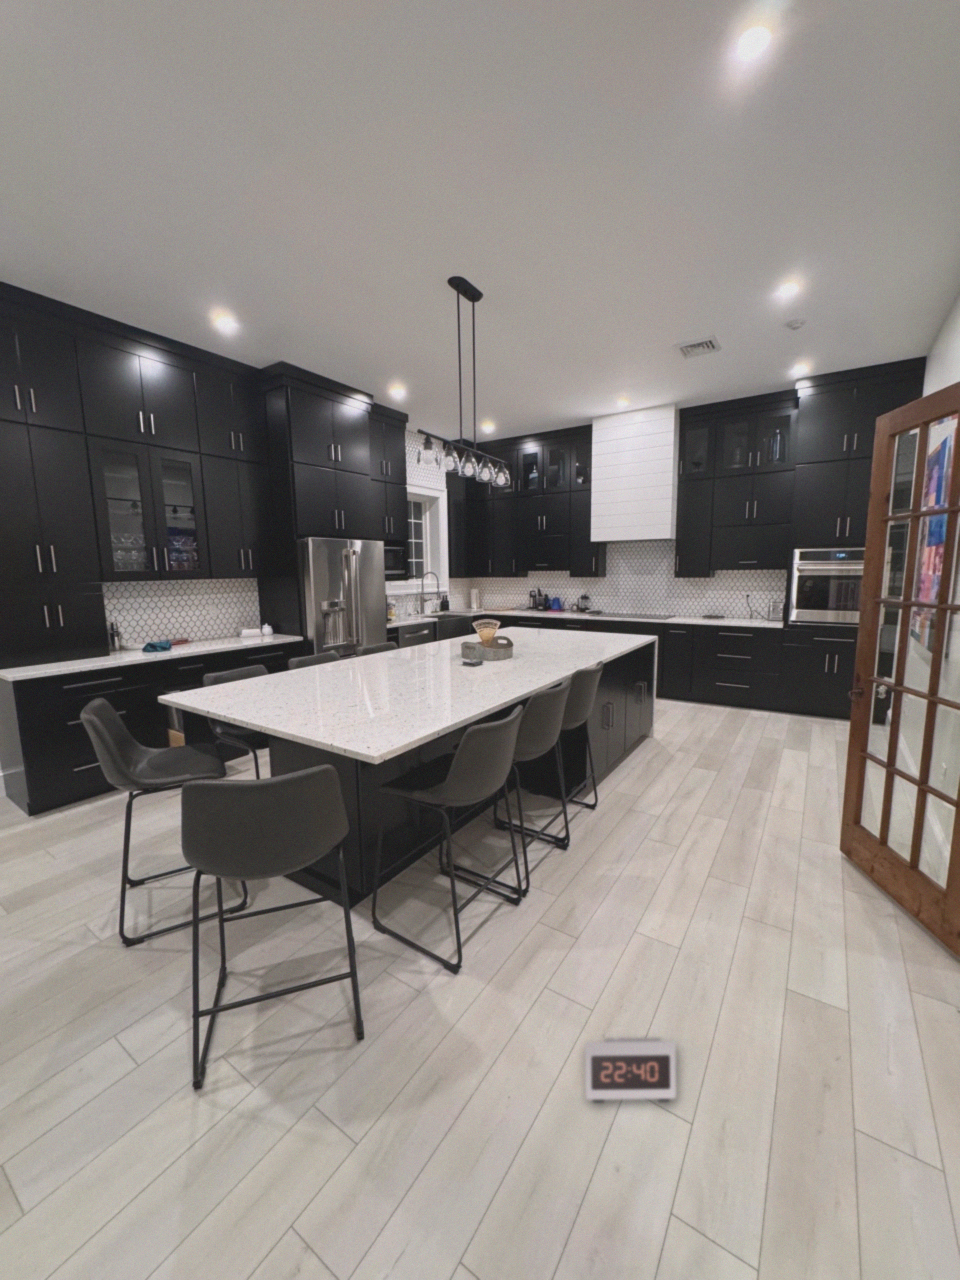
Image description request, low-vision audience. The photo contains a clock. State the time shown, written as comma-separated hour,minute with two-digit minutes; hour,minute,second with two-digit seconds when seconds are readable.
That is 22,40
